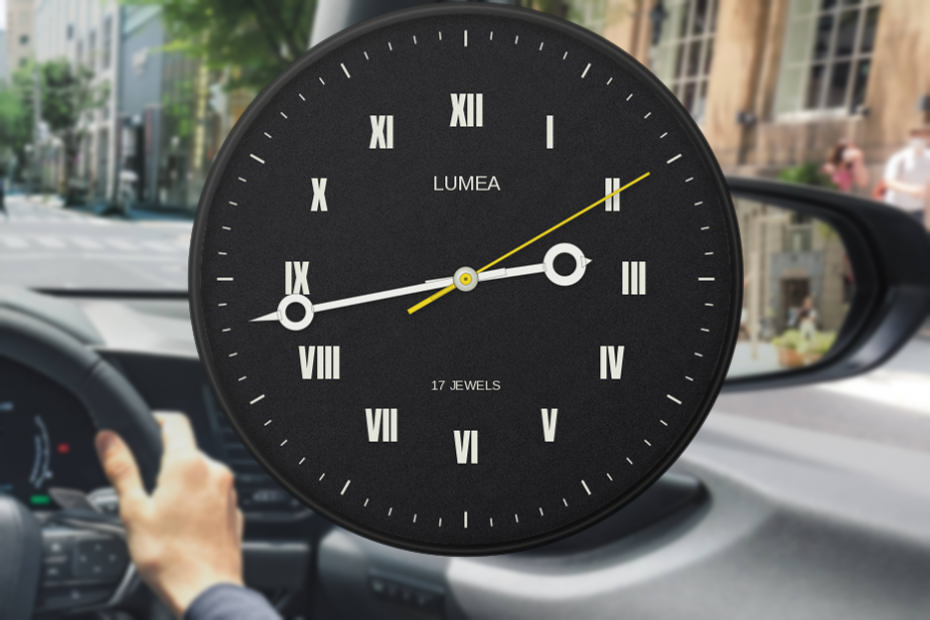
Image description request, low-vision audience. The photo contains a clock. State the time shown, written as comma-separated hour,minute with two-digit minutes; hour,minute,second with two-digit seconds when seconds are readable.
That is 2,43,10
